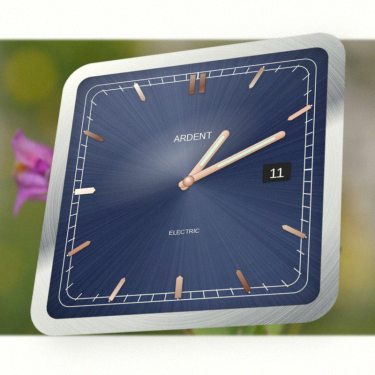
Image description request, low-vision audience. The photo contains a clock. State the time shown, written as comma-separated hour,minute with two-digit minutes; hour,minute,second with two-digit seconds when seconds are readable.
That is 1,11
